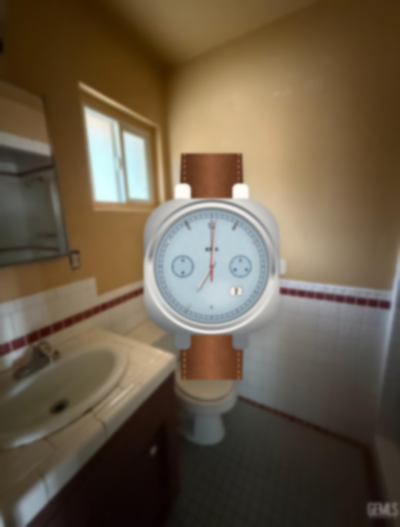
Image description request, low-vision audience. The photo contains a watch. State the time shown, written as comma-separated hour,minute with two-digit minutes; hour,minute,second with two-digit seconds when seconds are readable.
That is 7,01
